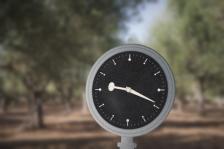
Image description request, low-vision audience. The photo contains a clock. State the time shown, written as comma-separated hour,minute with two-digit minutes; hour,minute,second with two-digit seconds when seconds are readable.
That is 9,19
